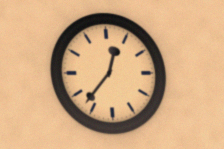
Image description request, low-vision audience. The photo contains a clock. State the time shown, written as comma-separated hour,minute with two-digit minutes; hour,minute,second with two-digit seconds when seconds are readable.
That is 12,37
